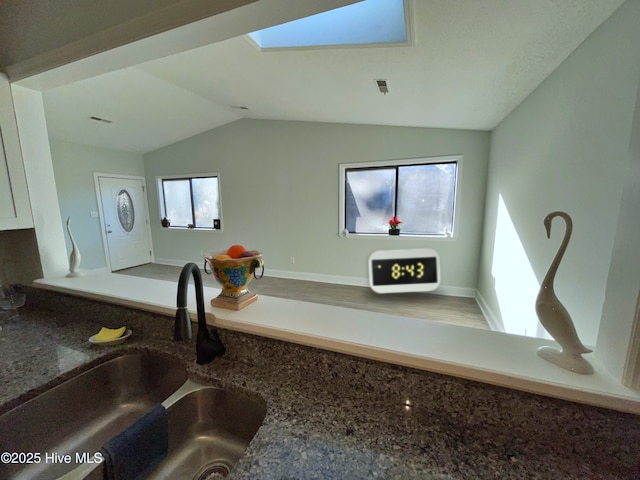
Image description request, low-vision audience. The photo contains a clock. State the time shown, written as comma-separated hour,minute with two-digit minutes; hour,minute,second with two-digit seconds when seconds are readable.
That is 8,43
